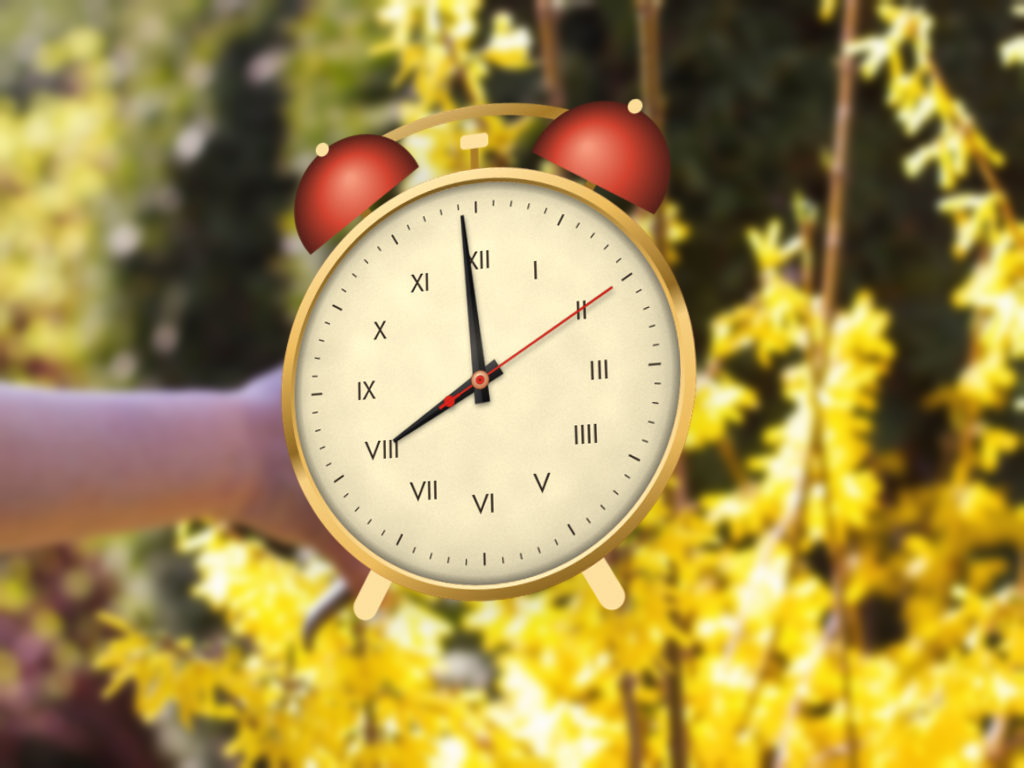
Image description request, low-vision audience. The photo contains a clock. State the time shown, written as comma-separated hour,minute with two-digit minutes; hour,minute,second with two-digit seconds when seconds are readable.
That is 7,59,10
